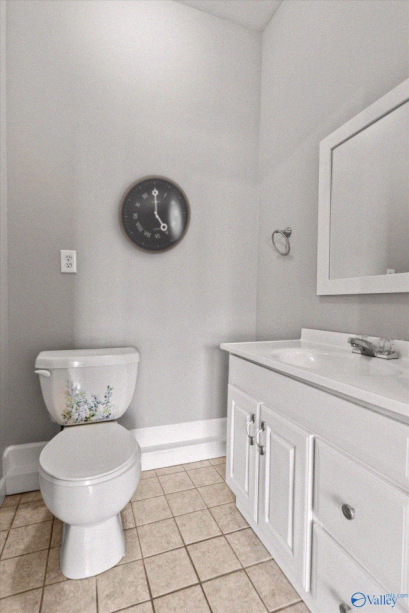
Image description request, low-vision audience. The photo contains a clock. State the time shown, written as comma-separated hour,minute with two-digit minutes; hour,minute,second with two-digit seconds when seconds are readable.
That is 5,00
